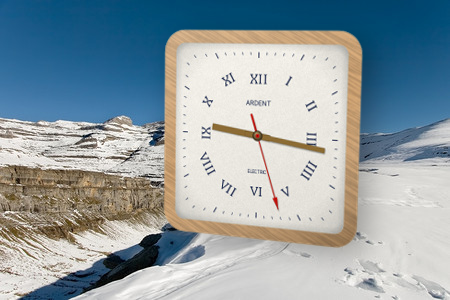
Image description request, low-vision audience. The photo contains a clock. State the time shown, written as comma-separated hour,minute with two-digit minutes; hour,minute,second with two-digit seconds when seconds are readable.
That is 9,16,27
